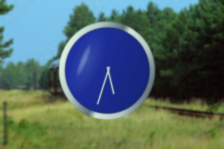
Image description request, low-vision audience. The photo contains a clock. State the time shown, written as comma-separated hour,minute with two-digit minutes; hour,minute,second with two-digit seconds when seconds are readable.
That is 5,33
